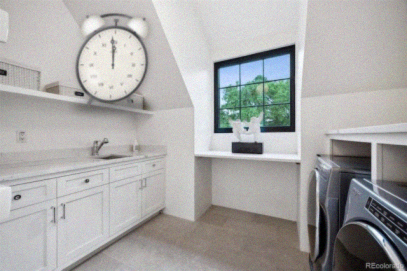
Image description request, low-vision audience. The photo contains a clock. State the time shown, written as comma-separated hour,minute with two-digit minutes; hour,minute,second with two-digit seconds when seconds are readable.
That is 11,59
